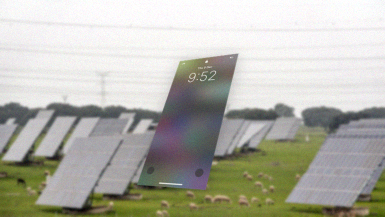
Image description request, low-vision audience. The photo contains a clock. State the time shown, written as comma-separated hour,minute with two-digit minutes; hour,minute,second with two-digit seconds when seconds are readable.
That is 9,52
